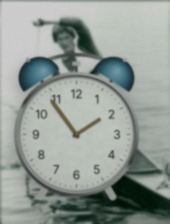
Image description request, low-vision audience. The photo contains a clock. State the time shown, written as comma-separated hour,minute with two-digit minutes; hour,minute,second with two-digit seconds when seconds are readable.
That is 1,54
